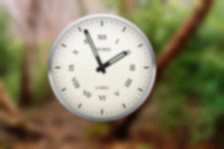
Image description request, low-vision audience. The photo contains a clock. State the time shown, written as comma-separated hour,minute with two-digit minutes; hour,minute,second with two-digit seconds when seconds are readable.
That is 1,56
